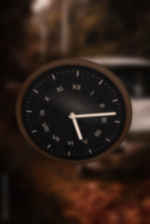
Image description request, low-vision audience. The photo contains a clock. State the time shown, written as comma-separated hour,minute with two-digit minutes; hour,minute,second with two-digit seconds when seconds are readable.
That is 5,13
